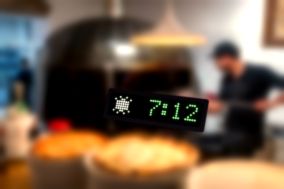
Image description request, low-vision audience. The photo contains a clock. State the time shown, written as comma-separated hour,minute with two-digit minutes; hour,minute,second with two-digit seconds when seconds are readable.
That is 7,12
